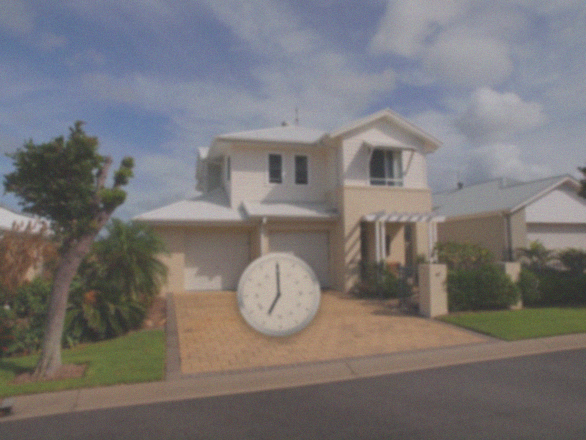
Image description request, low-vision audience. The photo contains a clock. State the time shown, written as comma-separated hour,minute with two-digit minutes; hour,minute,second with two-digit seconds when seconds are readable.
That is 7,00
